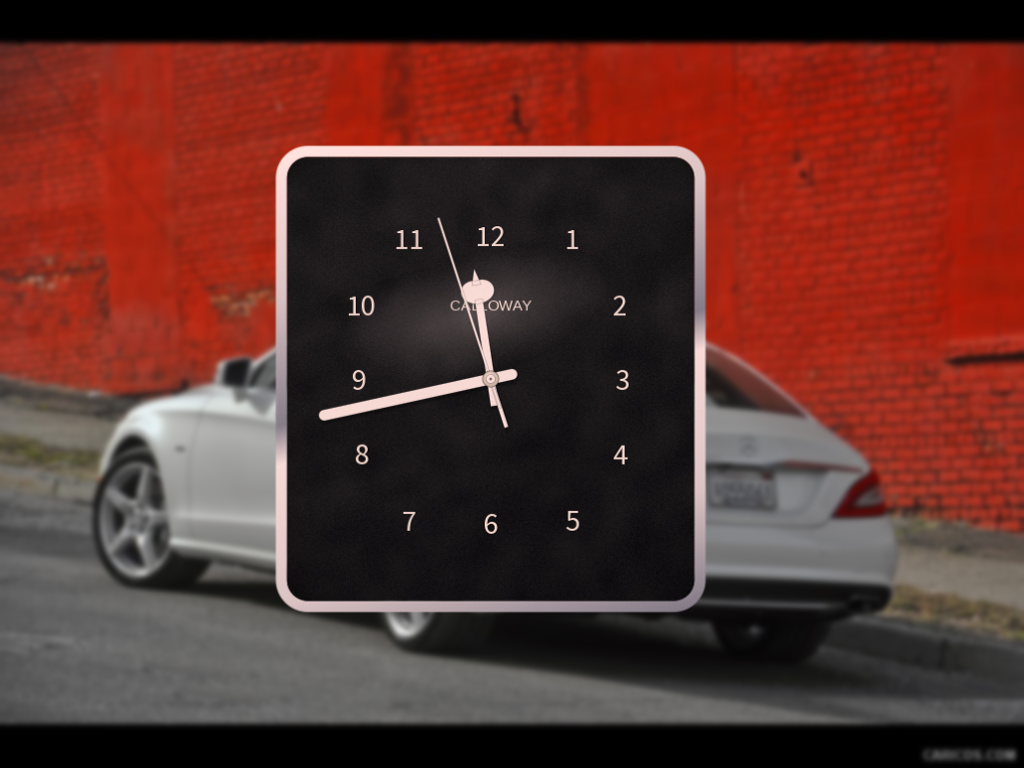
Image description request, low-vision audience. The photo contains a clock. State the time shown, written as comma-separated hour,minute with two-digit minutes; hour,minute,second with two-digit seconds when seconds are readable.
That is 11,42,57
